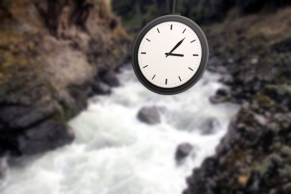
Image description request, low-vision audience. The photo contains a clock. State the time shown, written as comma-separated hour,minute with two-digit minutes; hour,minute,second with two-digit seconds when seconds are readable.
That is 3,07
